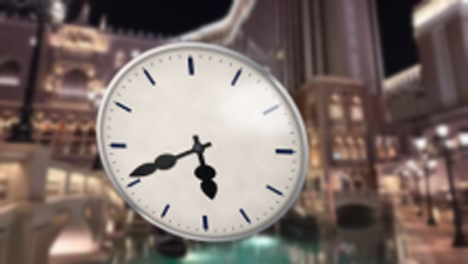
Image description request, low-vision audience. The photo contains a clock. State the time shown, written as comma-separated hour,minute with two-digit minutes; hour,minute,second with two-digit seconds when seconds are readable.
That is 5,41
